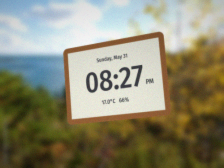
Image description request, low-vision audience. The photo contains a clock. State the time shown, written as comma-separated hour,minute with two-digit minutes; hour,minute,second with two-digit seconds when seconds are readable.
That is 8,27
